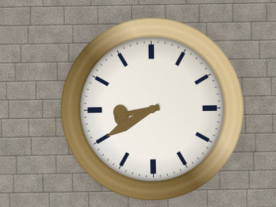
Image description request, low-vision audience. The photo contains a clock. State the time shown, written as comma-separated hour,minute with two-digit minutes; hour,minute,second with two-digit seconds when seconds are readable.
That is 8,40
